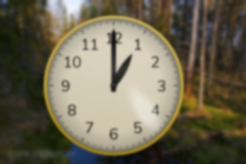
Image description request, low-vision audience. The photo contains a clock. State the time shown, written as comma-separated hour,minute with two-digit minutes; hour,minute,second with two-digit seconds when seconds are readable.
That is 1,00
